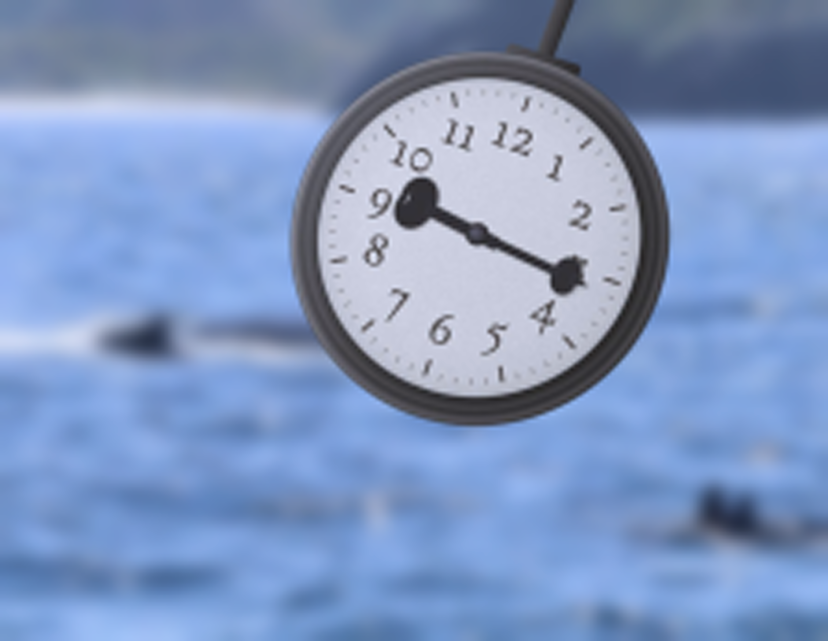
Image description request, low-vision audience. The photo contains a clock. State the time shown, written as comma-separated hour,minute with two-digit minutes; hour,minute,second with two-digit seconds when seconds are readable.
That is 9,16
